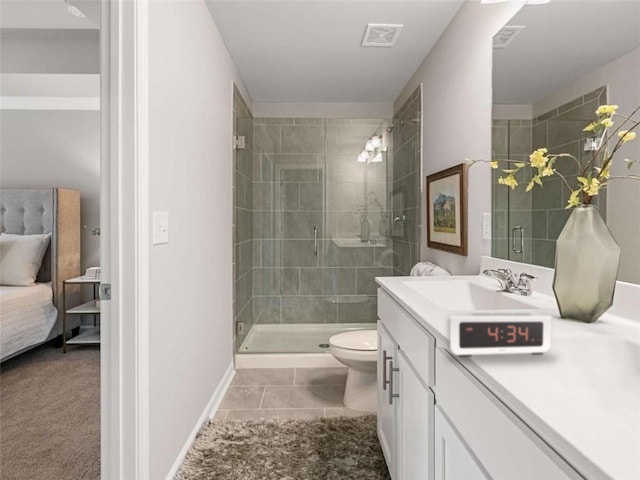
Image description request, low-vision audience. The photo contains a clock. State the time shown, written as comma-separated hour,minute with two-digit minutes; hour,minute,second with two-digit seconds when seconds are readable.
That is 4,34
